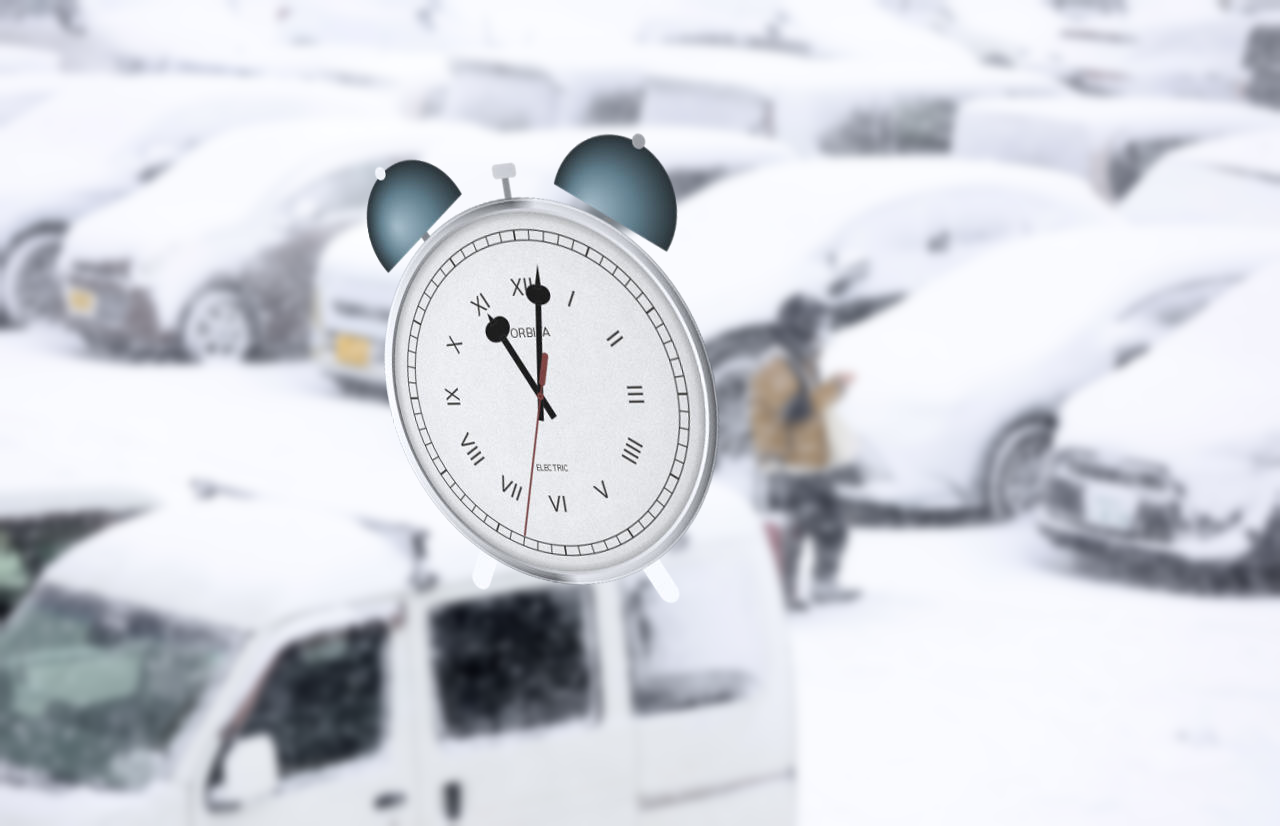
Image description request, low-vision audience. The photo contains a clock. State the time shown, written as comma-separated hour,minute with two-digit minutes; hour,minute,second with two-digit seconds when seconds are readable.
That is 11,01,33
